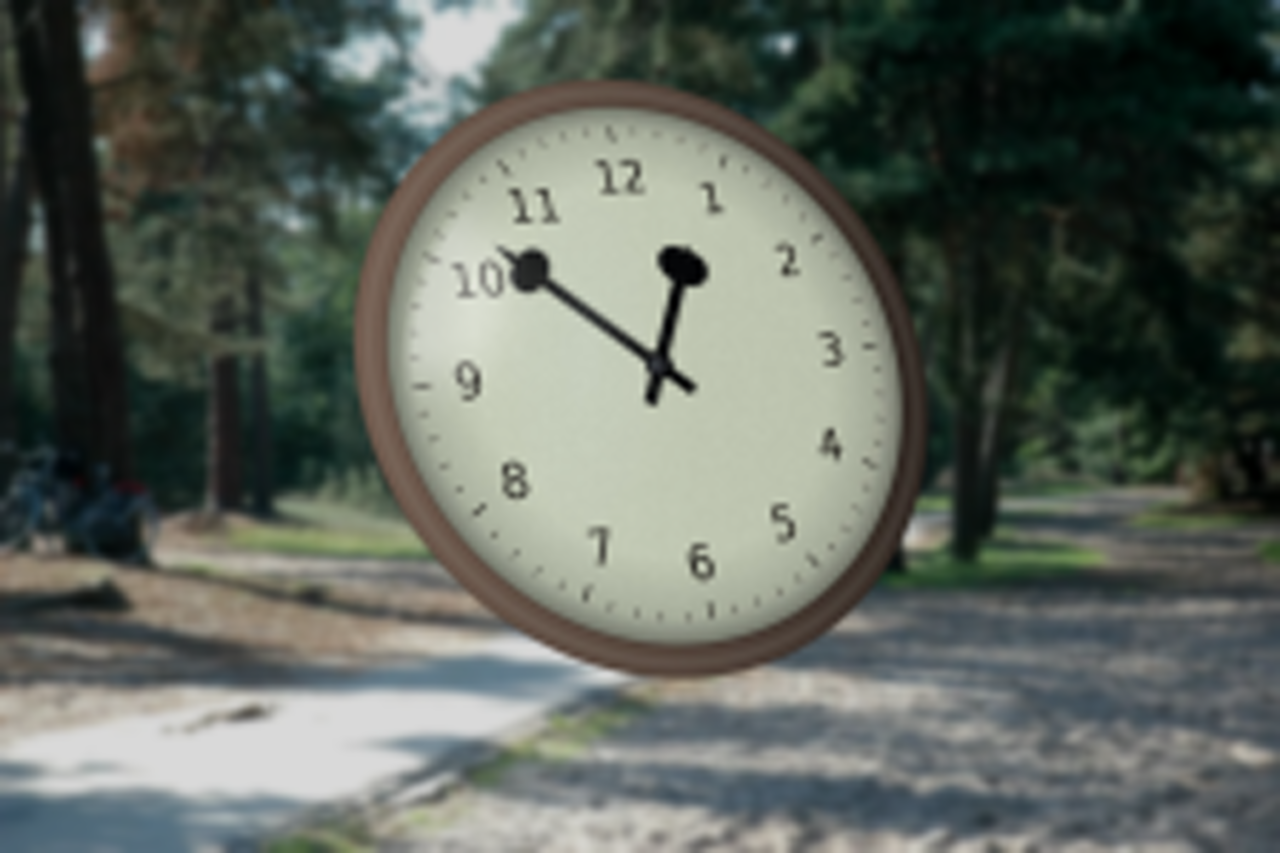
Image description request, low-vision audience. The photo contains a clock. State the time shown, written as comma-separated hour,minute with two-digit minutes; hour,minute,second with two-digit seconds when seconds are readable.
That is 12,52
